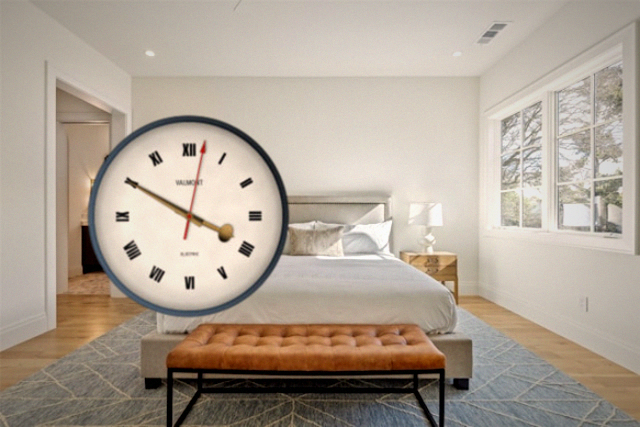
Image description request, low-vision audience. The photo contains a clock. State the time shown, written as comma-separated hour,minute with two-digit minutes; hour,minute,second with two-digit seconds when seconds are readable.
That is 3,50,02
